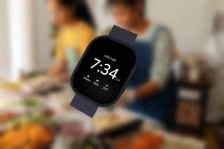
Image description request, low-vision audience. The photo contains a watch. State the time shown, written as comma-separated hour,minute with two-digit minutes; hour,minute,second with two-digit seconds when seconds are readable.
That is 7,34
